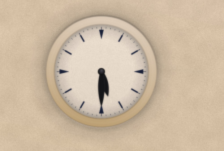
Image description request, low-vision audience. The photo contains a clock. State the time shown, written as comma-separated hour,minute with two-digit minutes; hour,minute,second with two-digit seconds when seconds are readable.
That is 5,30
